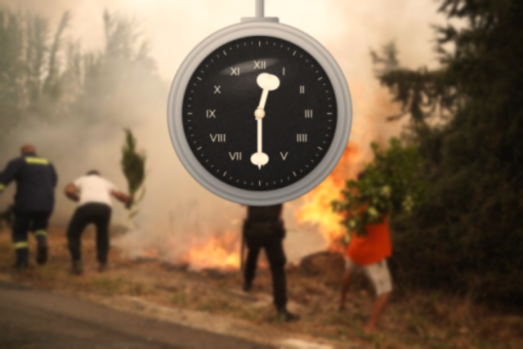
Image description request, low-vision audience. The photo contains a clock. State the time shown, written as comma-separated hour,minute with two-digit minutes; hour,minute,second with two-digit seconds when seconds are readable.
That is 12,30
